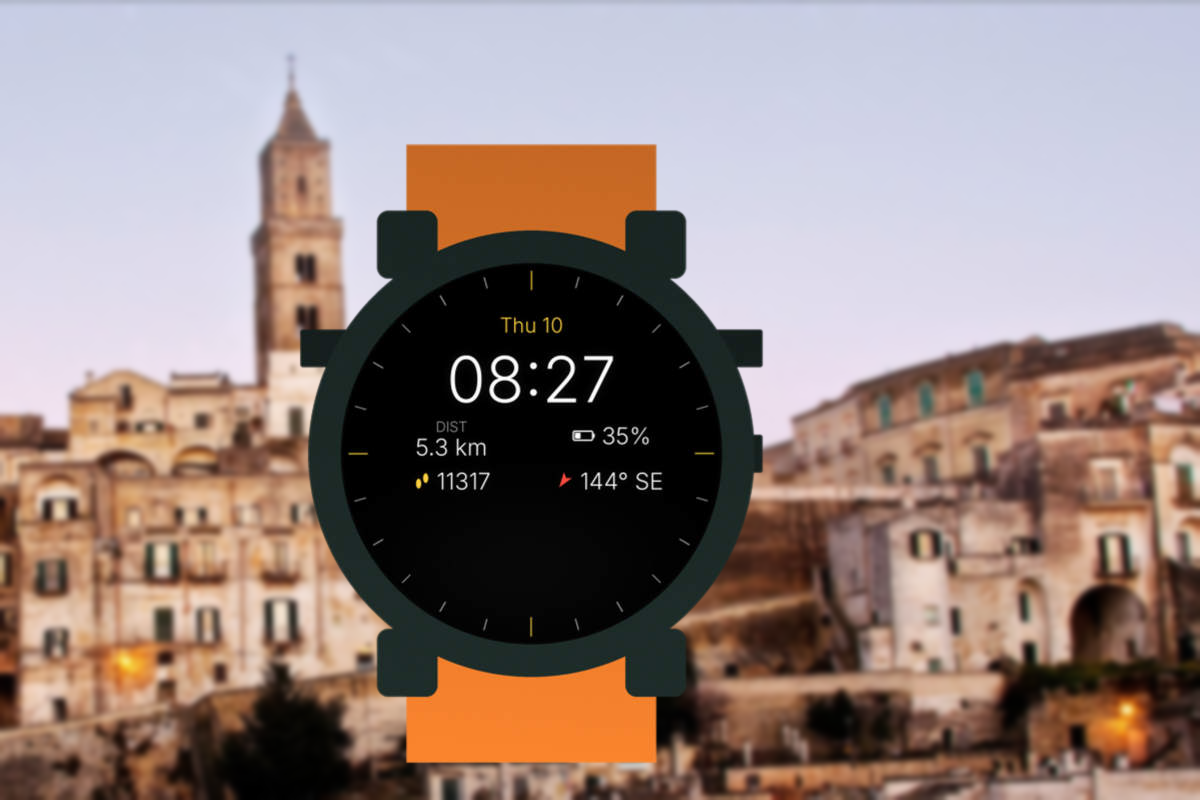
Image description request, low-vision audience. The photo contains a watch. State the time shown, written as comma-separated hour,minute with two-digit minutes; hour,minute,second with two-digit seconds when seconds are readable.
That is 8,27
